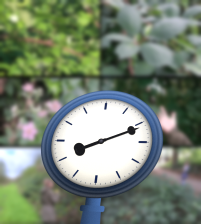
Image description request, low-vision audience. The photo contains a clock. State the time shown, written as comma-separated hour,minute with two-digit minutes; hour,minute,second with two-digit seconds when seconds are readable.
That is 8,11
